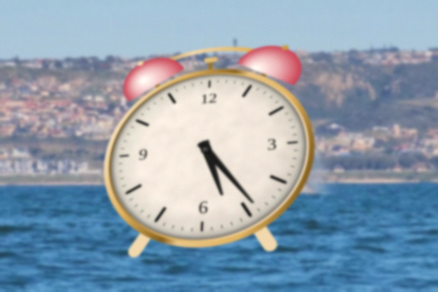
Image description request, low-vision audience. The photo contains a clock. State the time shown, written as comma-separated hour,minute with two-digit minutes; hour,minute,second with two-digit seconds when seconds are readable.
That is 5,24
